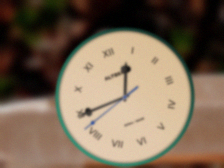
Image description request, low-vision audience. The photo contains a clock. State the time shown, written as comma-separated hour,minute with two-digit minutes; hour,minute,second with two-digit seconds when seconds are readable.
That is 12,44,42
